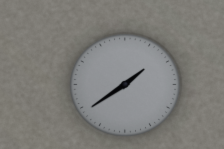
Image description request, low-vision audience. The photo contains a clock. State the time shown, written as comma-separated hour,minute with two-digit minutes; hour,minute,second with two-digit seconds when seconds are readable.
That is 1,39
